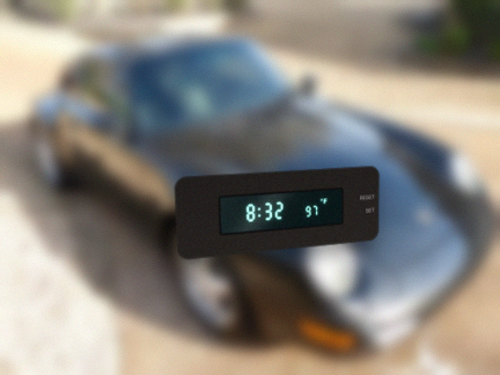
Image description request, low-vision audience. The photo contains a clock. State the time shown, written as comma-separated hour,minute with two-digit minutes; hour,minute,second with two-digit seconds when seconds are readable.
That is 8,32
